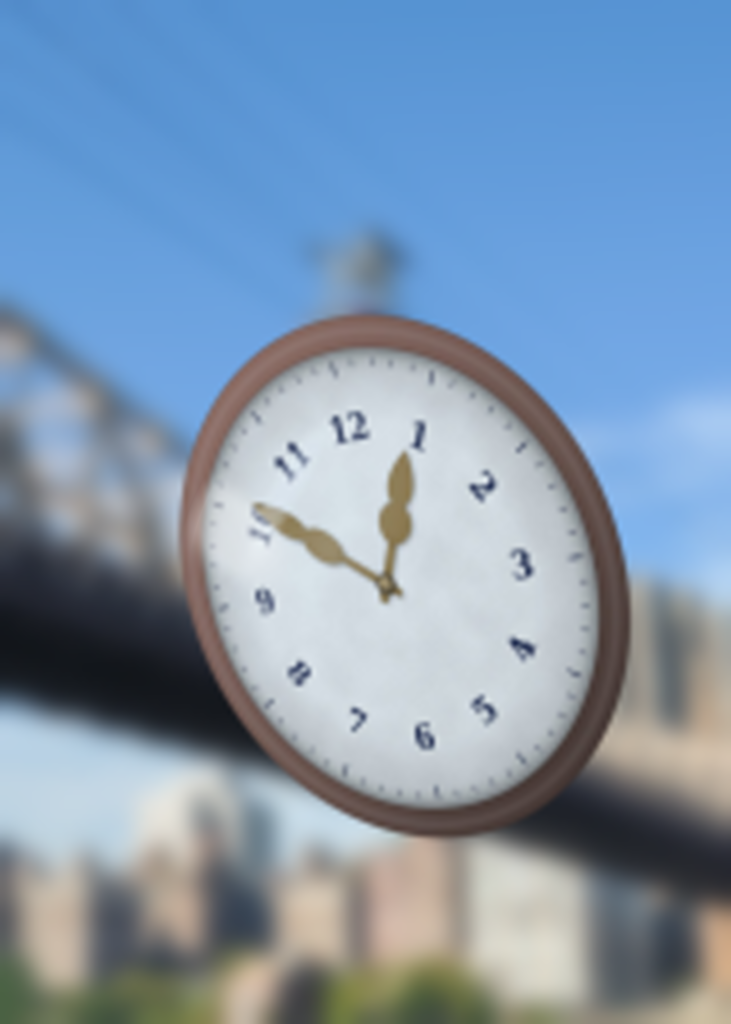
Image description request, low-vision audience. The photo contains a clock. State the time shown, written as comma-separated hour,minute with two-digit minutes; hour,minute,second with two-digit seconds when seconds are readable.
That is 12,51
